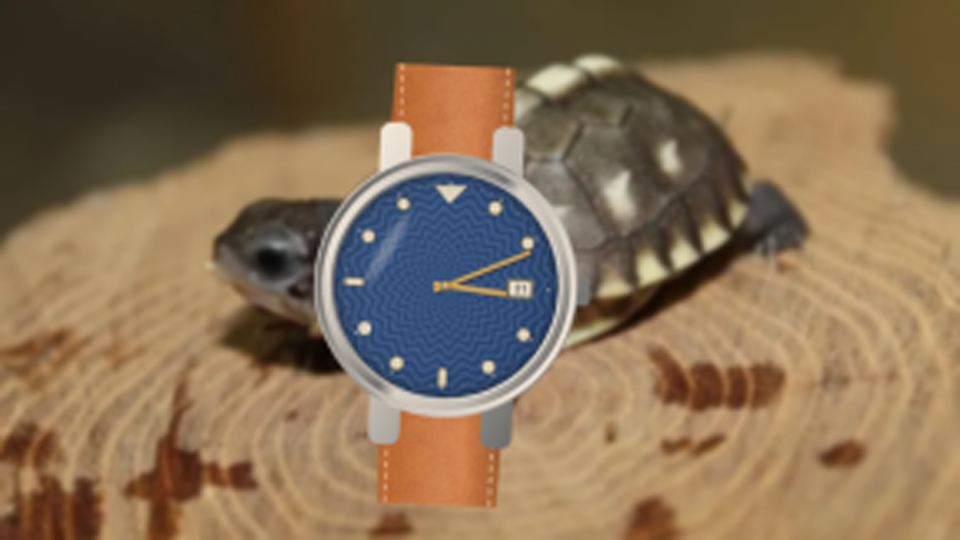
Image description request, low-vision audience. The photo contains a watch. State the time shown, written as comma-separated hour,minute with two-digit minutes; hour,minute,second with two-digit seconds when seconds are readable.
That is 3,11
